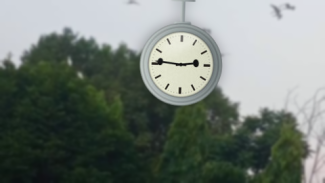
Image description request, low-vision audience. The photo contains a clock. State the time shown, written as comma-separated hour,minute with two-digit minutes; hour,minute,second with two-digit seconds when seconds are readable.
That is 2,46
